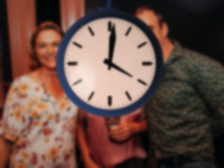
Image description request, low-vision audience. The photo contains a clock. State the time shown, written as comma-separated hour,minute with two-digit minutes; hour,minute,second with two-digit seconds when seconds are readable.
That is 4,01
